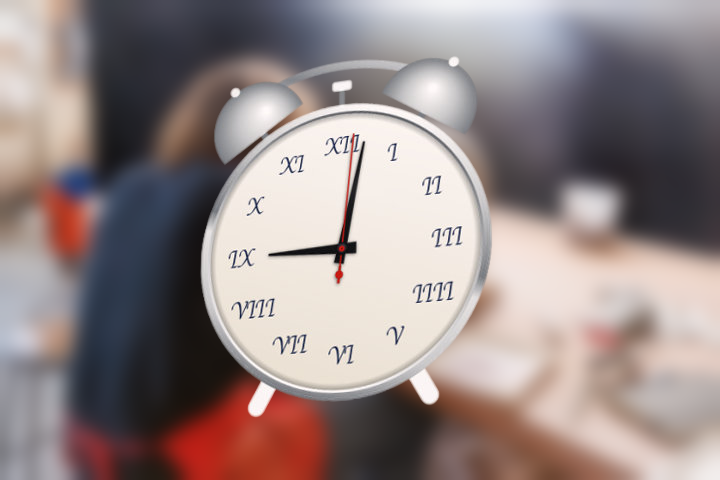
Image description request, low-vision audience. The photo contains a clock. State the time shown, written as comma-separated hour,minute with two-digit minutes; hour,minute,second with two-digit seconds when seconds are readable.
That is 9,02,01
